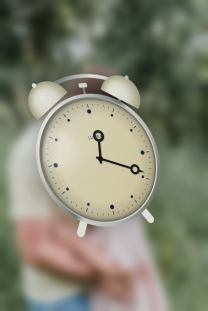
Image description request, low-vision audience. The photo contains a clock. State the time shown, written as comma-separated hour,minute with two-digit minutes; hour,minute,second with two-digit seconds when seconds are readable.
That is 12,19
